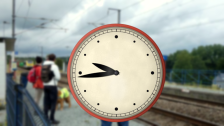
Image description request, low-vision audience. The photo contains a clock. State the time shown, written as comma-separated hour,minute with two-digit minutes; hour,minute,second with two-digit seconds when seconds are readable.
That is 9,44
